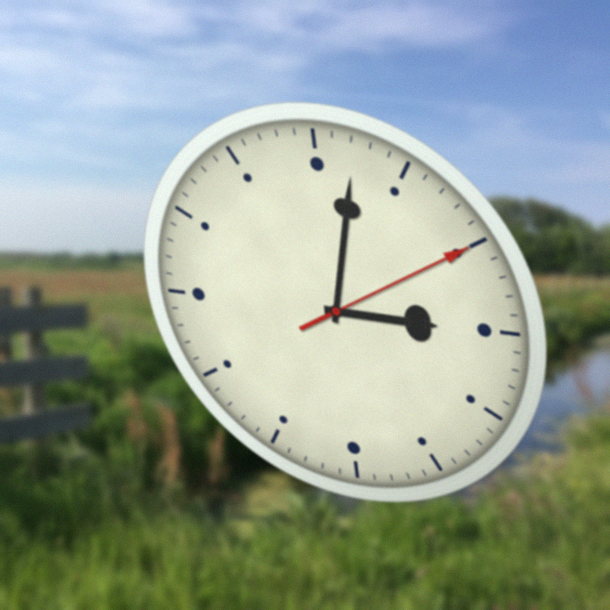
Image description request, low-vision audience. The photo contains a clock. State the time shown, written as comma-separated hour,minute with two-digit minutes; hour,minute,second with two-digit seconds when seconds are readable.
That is 3,02,10
